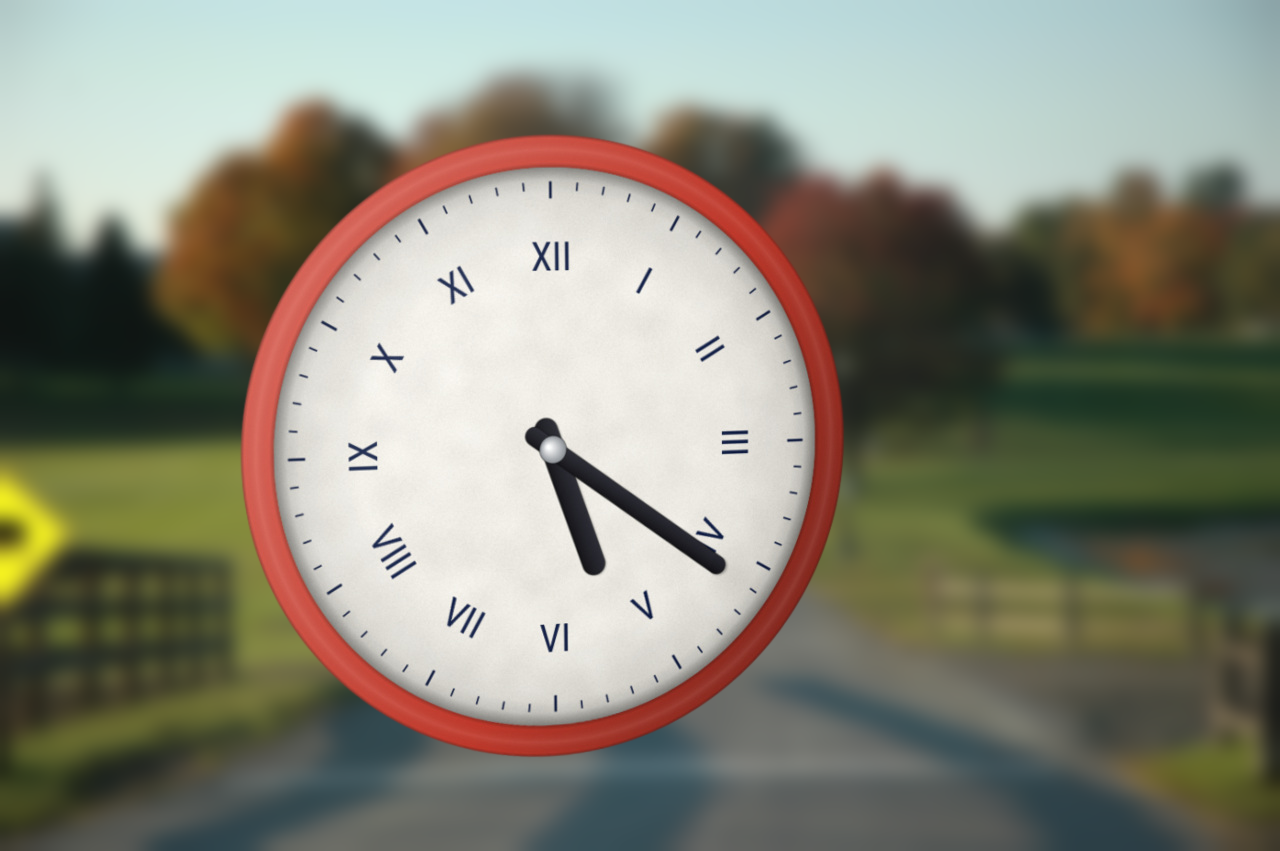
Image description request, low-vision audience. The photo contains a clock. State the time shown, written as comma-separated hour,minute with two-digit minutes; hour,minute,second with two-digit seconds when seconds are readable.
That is 5,21
